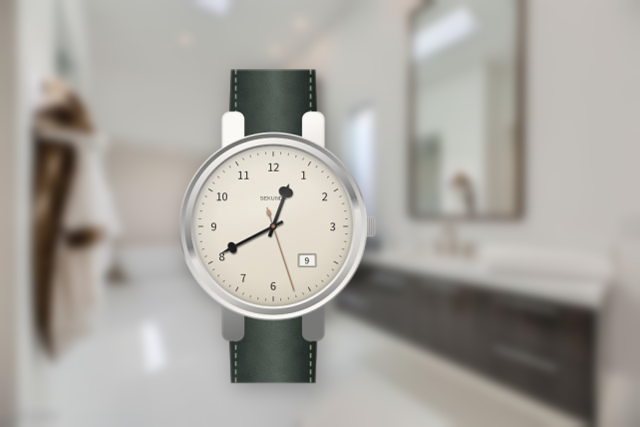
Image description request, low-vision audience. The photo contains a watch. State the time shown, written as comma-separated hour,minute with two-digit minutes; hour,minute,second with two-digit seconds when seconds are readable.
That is 12,40,27
